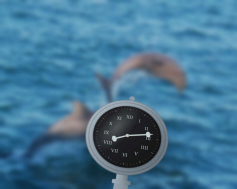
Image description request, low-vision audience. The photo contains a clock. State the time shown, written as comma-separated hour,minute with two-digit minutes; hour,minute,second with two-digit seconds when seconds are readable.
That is 8,13
